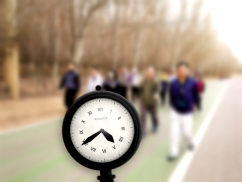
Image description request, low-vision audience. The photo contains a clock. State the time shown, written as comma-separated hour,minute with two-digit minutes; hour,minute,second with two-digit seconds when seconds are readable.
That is 4,40
